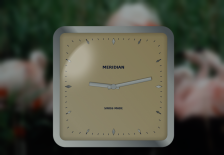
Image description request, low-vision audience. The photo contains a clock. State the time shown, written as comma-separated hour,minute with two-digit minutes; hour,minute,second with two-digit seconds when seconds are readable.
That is 9,13
